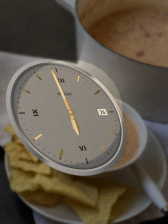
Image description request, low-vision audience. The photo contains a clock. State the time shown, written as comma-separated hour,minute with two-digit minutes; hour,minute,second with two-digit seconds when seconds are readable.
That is 5,59
